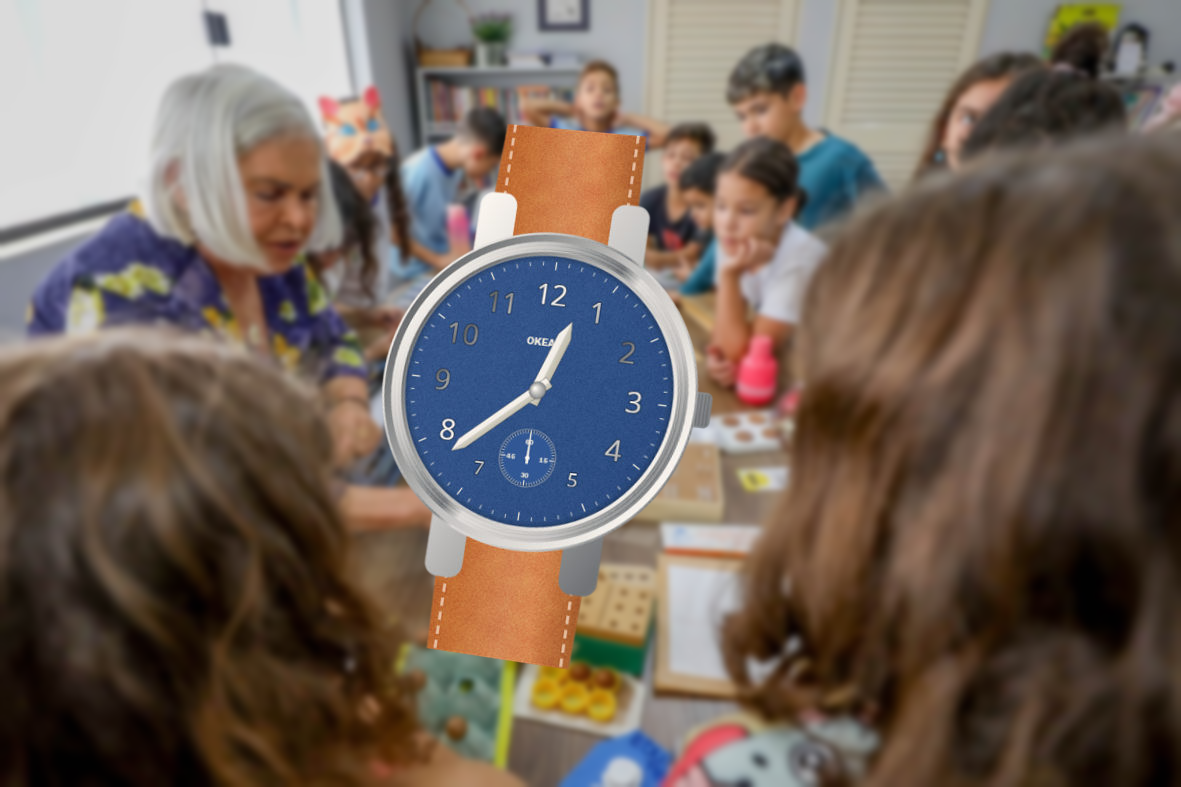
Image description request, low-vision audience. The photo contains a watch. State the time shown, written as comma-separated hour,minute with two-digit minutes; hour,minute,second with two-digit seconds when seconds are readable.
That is 12,38
